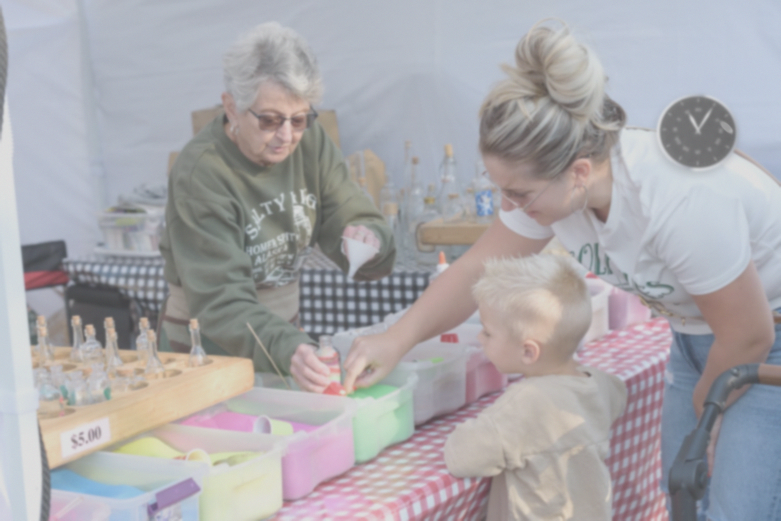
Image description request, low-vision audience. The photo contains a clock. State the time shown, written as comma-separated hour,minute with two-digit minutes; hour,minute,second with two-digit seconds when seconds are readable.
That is 11,05
